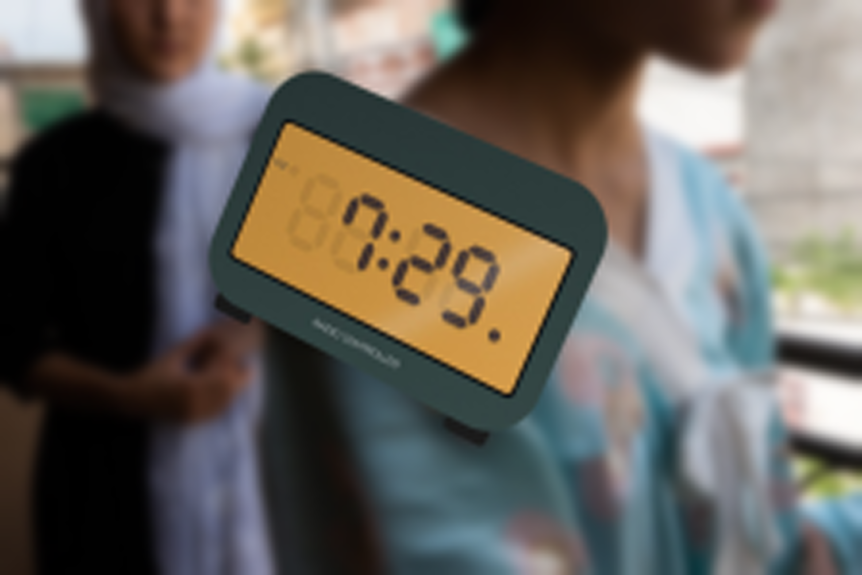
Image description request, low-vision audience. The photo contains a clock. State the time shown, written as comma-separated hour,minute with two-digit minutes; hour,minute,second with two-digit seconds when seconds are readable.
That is 7,29
